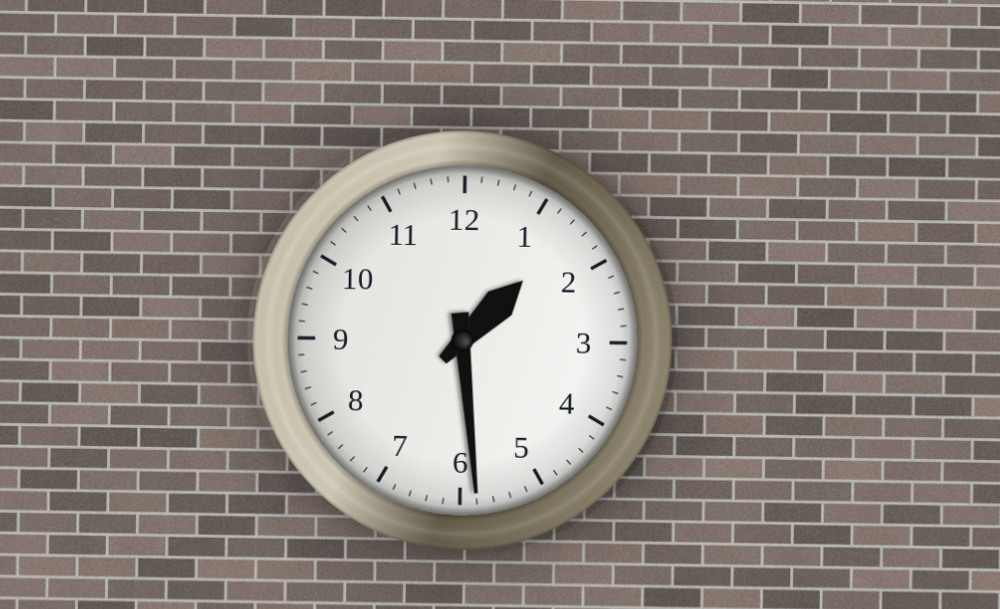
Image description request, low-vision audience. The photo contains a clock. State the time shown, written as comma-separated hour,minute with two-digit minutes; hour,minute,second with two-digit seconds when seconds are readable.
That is 1,29
